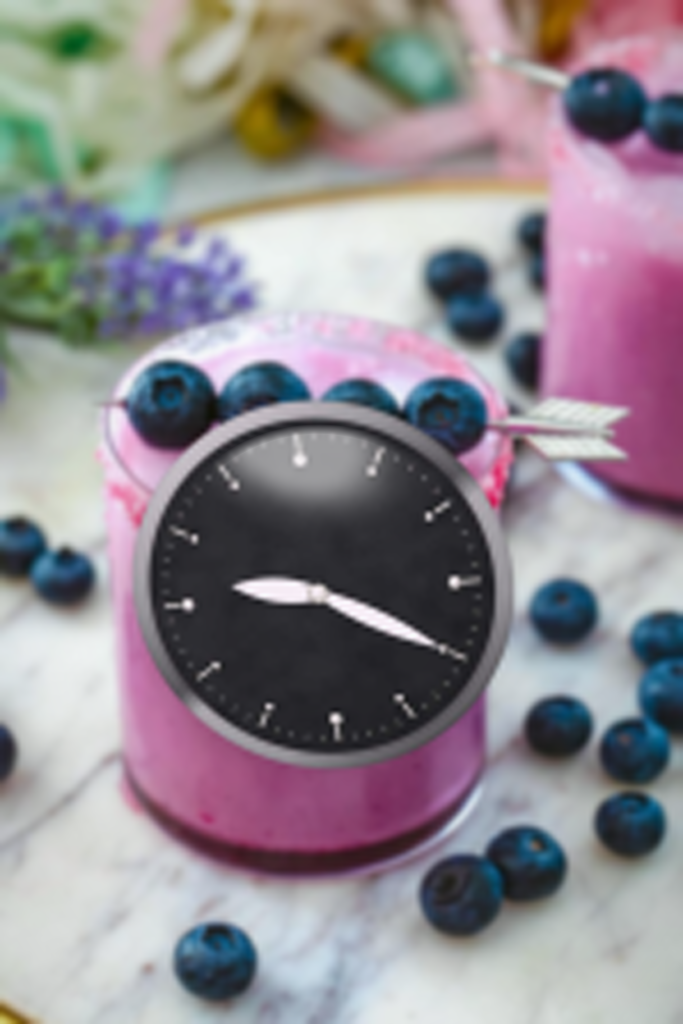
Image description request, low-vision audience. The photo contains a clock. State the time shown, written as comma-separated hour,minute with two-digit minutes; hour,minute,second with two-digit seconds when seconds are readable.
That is 9,20
